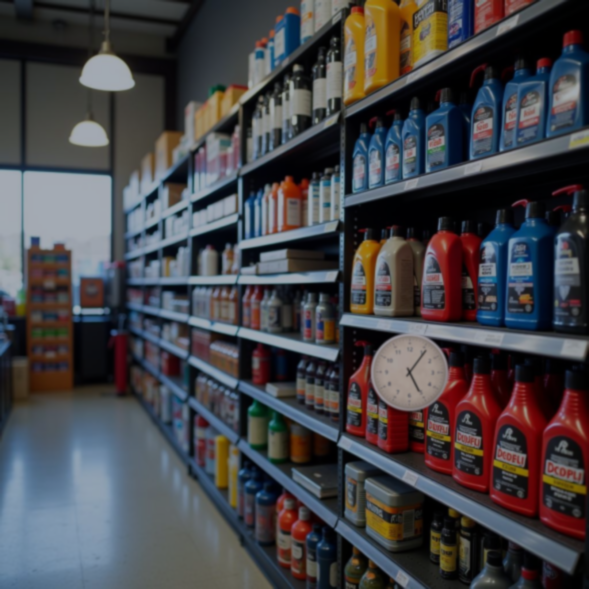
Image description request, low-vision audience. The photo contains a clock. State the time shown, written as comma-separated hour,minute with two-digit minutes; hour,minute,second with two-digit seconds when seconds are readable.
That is 5,06
